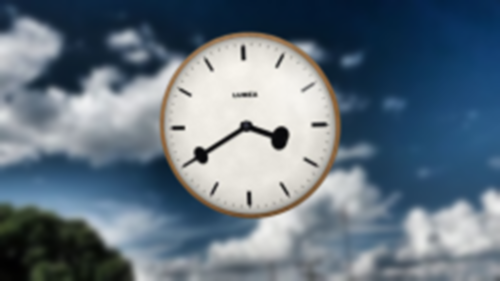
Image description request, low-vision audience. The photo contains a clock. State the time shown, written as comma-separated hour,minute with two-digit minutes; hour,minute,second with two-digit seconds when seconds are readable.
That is 3,40
